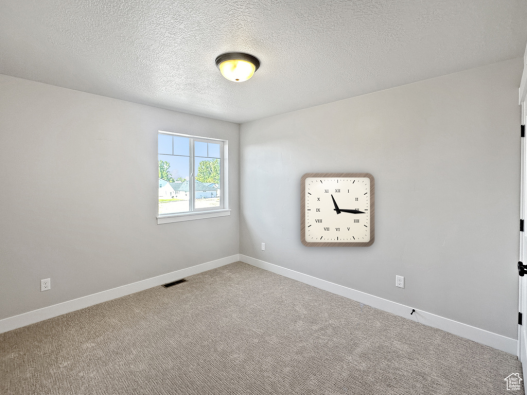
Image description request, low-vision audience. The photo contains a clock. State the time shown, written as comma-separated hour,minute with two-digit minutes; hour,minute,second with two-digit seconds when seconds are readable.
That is 11,16
